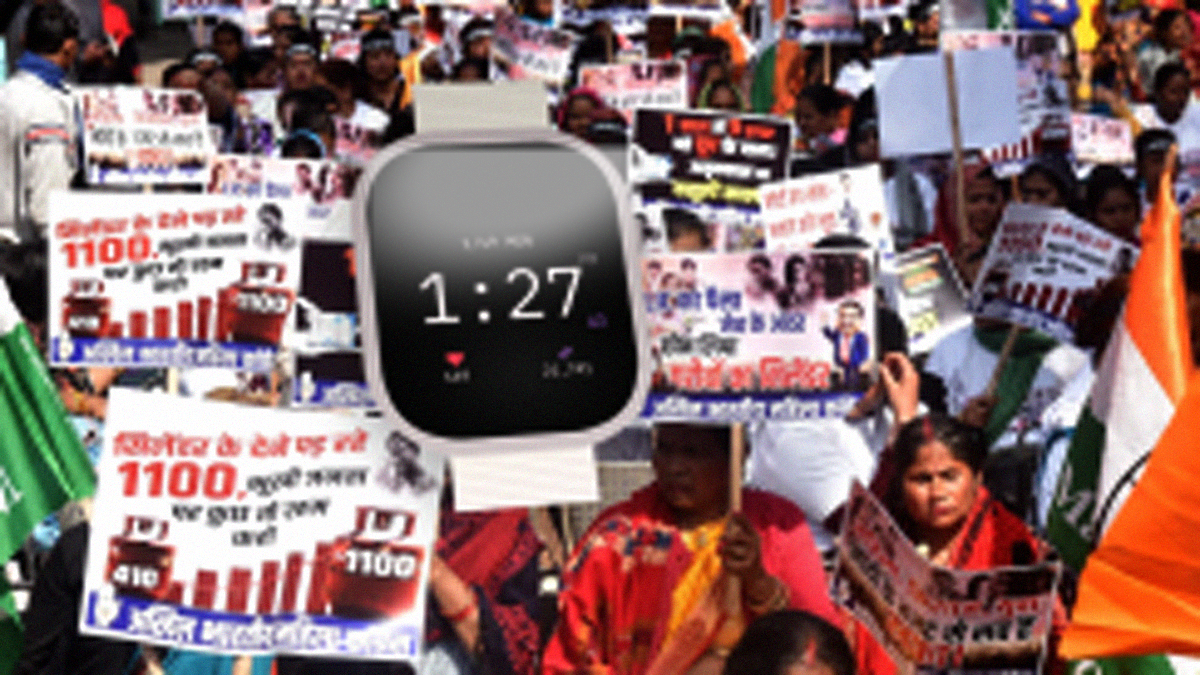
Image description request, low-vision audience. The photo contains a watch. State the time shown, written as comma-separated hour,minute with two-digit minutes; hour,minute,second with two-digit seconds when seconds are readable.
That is 1,27
